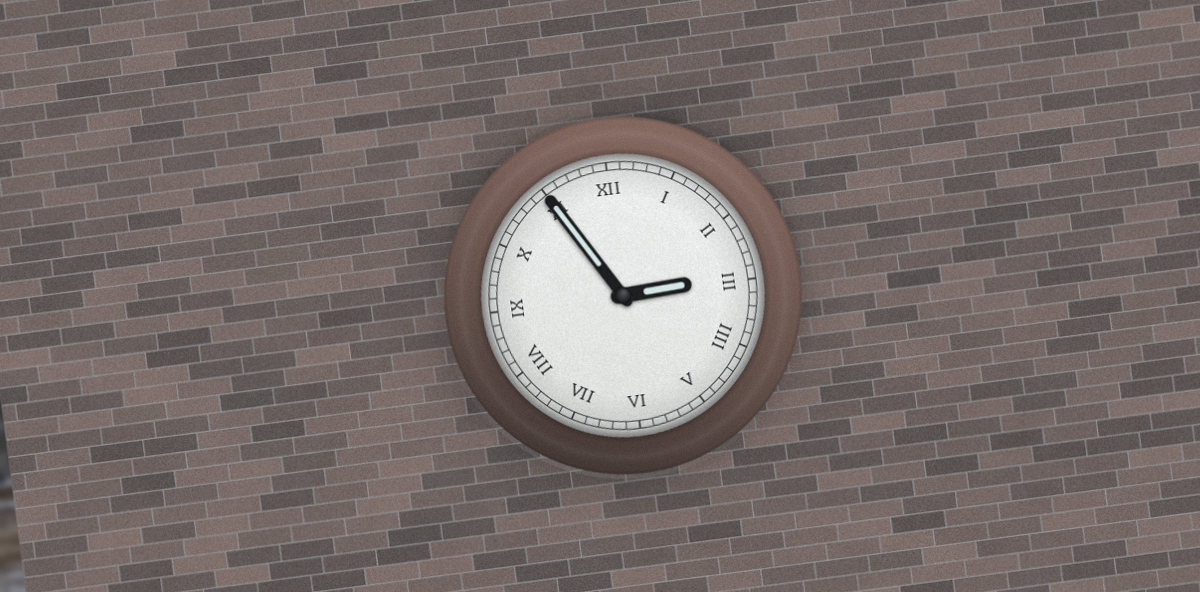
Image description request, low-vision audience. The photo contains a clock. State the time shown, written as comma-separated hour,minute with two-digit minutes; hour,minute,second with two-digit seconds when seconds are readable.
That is 2,55
